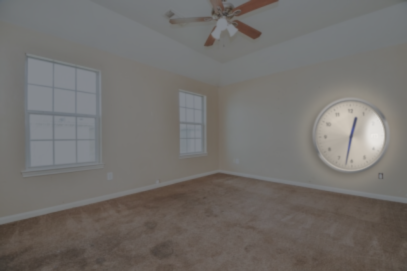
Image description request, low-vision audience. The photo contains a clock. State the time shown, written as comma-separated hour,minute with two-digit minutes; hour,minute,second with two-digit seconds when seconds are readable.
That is 12,32
